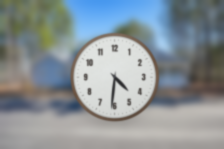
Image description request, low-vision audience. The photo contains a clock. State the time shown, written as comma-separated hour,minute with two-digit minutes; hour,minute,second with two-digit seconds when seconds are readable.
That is 4,31
